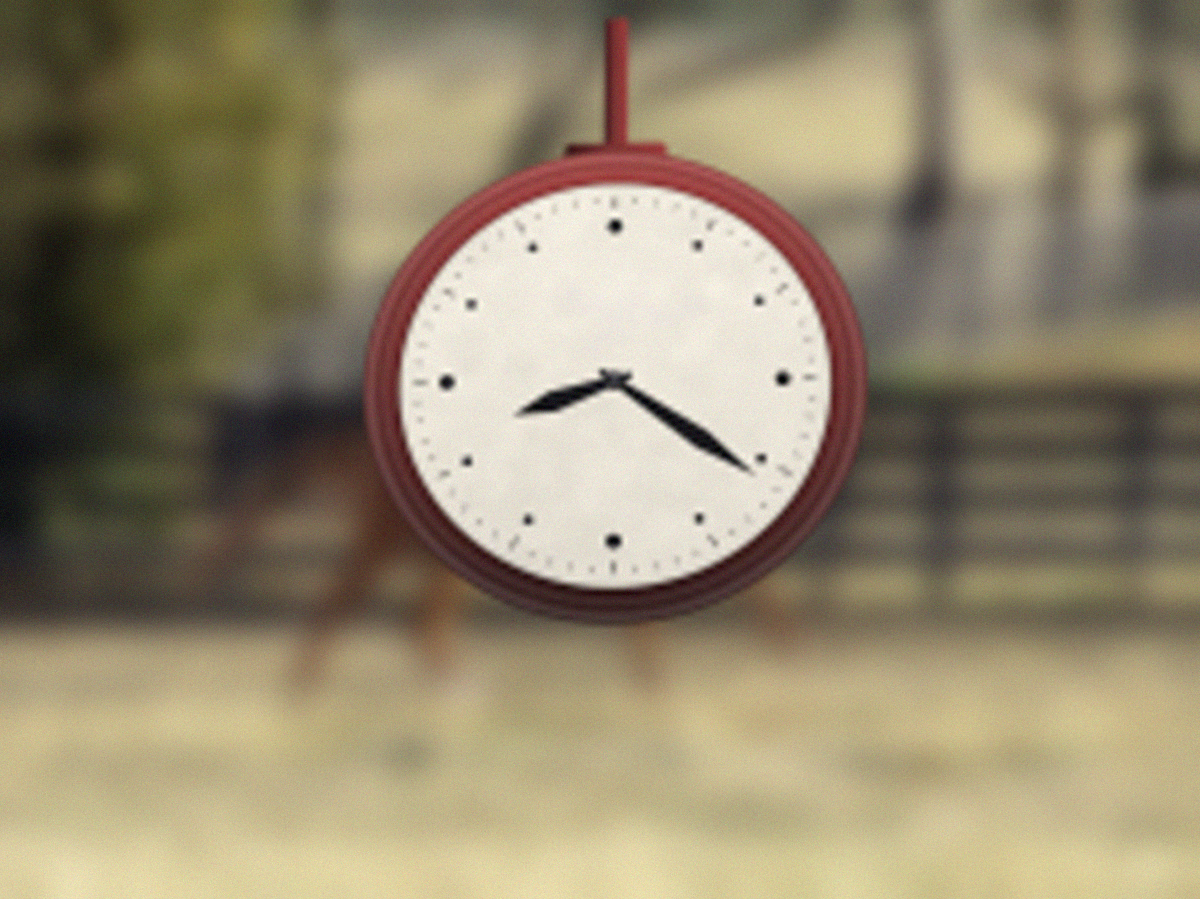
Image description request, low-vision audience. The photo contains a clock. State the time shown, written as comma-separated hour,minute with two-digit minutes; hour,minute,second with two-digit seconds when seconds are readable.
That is 8,21
